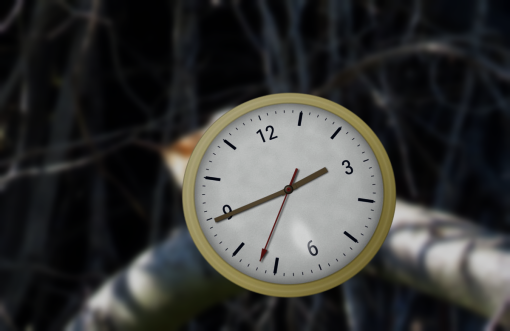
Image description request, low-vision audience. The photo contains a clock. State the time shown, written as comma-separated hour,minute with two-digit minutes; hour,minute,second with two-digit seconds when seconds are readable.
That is 2,44,37
